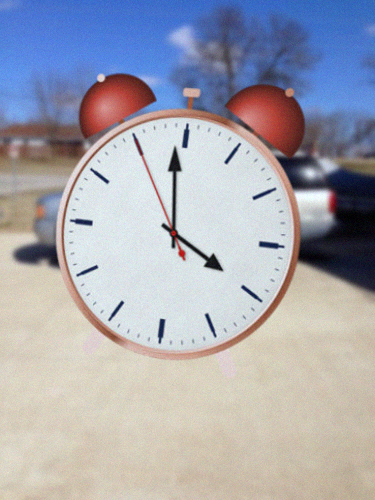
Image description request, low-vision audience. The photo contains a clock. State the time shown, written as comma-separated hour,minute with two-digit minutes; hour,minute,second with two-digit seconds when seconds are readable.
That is 3,58,55
